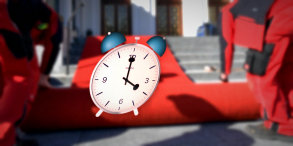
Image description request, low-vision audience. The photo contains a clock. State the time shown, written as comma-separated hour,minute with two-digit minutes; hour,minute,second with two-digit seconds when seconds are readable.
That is 4,00
